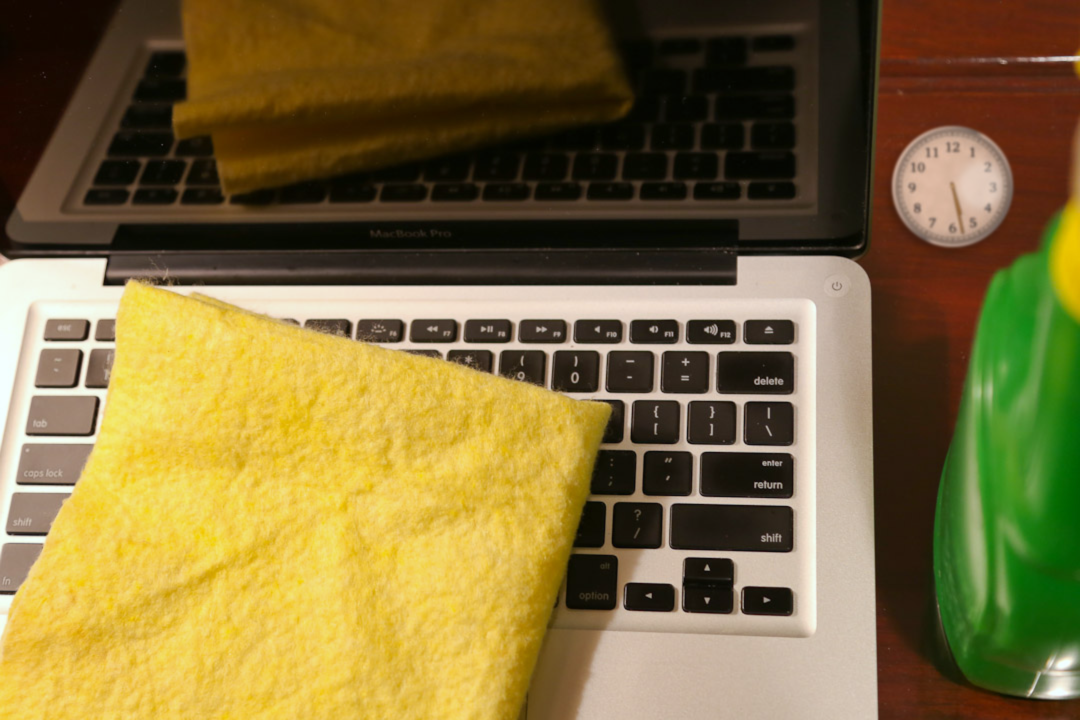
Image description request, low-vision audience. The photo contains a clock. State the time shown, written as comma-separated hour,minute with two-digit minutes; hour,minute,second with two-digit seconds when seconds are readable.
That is 5,28
